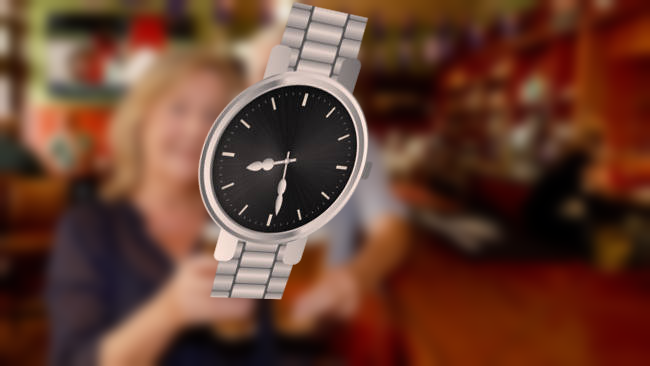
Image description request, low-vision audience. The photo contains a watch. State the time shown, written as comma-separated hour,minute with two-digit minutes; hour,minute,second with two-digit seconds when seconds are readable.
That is 8,29
